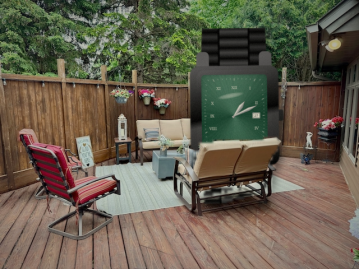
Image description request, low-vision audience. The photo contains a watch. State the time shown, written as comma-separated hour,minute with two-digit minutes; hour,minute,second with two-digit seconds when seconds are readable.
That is 1,11
